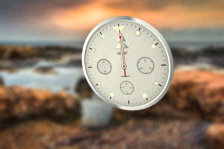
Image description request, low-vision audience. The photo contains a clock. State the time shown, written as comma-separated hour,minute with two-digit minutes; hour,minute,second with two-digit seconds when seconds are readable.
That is 12,00
